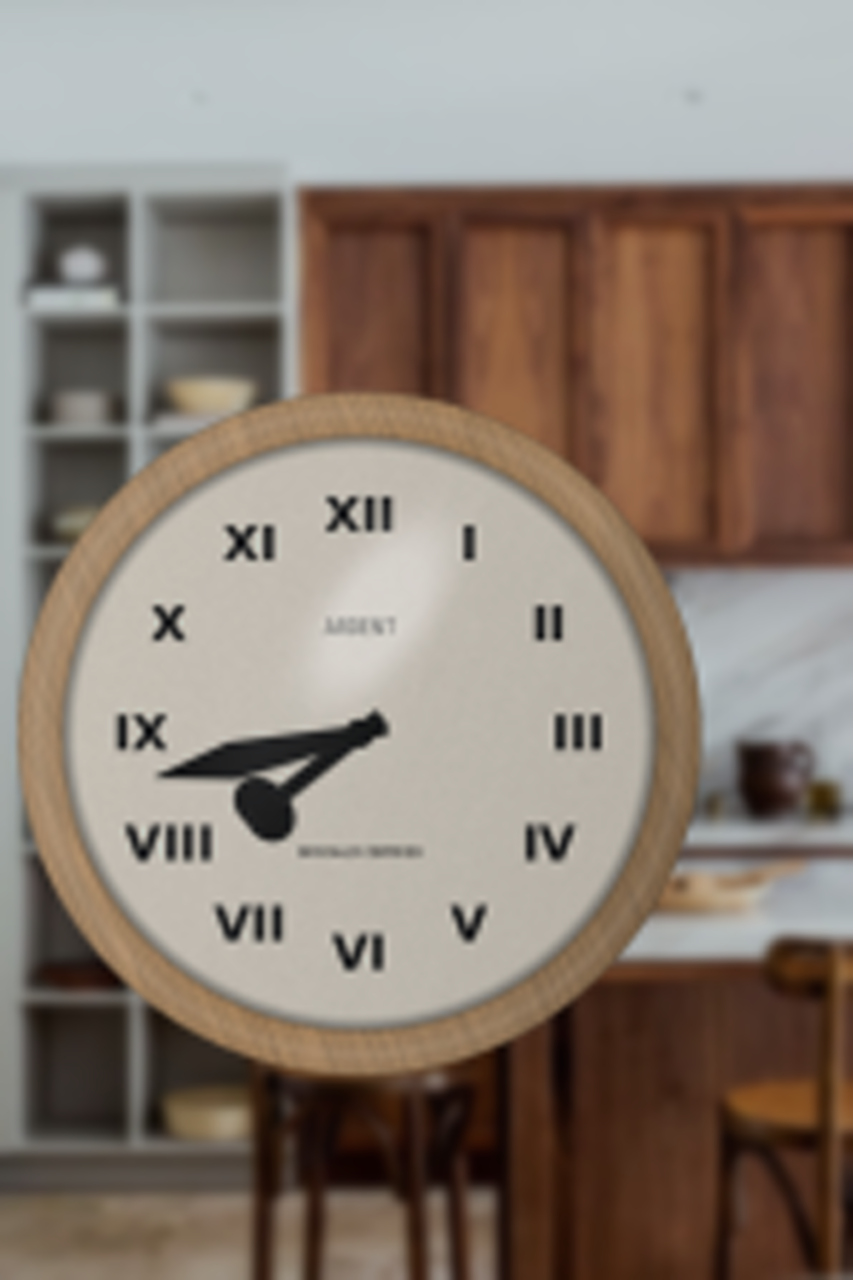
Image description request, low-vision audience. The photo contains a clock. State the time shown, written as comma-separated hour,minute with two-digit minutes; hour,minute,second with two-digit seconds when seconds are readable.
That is 7,43
